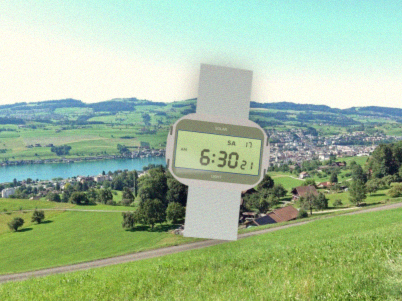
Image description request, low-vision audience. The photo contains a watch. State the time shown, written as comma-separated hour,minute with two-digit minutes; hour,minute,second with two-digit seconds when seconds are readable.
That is 6,30,21
